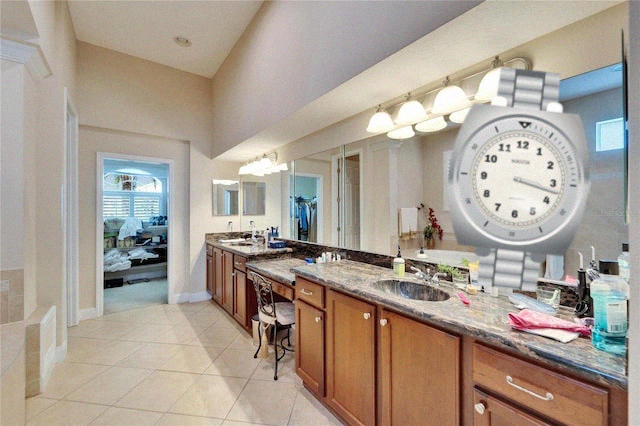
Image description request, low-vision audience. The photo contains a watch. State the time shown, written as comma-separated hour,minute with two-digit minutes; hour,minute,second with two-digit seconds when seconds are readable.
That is 3,17
